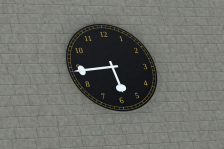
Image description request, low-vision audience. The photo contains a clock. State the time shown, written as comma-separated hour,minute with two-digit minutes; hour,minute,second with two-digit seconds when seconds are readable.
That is 5,44
